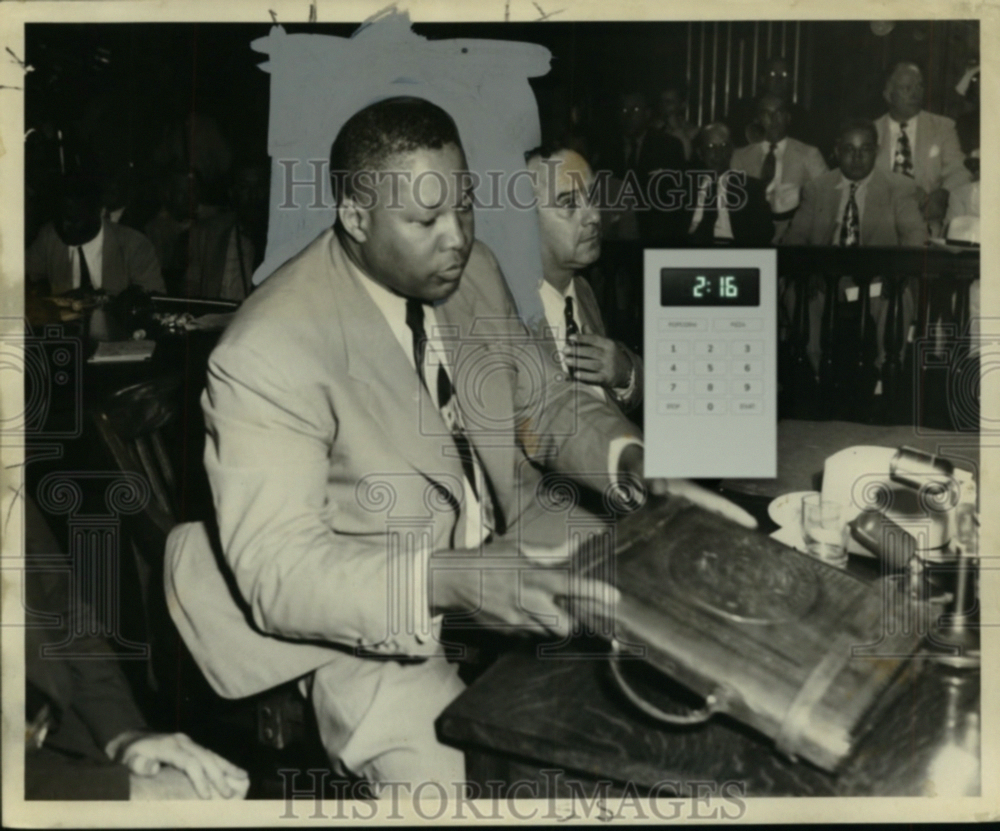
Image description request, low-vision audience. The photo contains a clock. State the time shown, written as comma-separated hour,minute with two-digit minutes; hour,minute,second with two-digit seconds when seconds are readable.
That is 2,16
